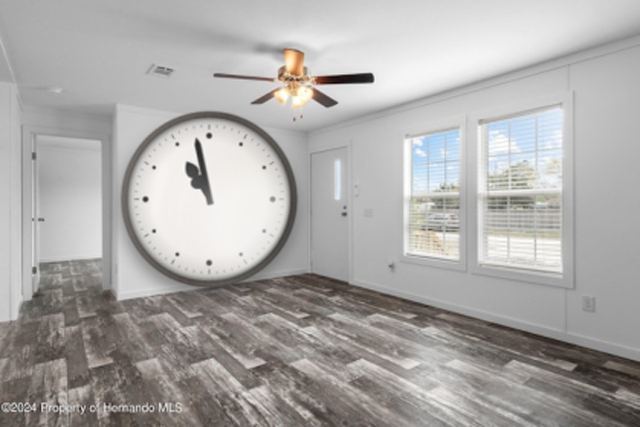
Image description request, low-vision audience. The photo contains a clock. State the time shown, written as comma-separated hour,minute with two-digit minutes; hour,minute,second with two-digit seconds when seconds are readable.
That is 10,58
